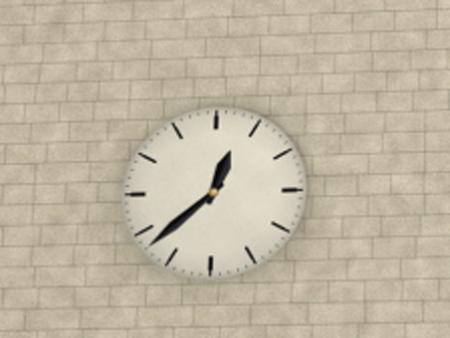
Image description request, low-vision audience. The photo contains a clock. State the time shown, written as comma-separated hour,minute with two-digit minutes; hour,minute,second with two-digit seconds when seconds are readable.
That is 12,38
